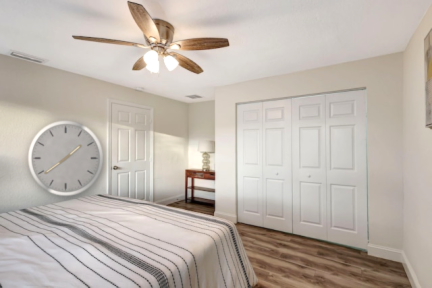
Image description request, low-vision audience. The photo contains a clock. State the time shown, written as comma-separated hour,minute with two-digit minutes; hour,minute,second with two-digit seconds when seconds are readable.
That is 1,39
